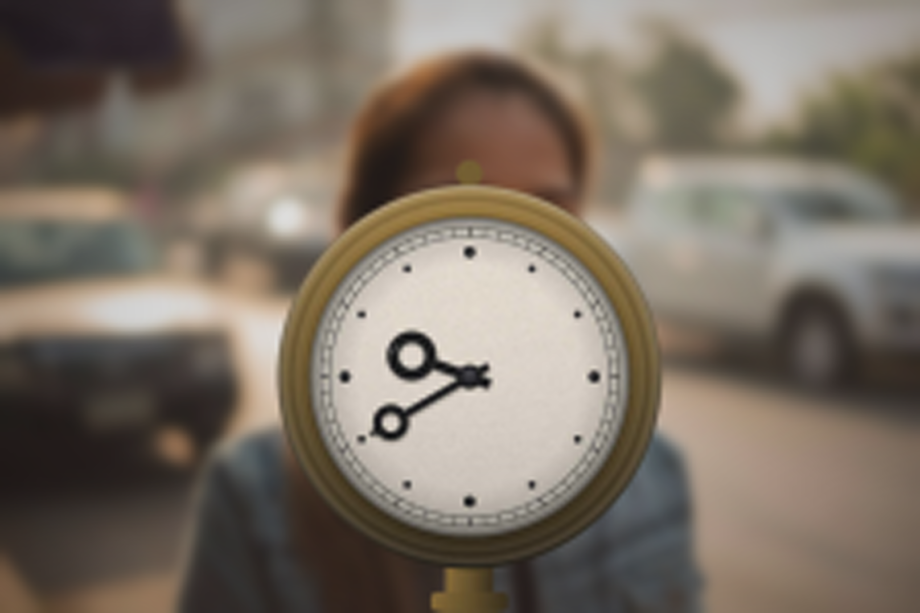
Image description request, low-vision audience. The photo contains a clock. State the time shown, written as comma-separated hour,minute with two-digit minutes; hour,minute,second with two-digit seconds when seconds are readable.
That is 9,40
